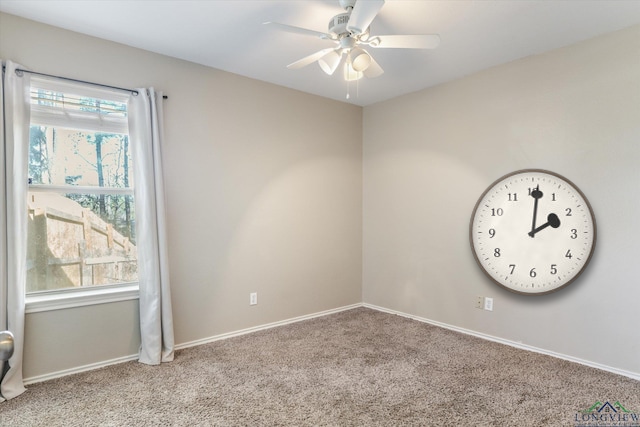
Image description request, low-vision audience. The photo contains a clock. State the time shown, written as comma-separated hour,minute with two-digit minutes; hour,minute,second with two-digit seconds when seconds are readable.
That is 2,01
